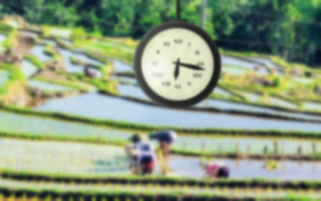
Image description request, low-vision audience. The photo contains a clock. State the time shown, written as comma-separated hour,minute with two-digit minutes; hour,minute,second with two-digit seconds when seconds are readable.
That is 6,17
